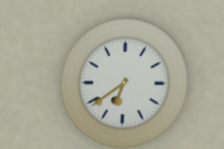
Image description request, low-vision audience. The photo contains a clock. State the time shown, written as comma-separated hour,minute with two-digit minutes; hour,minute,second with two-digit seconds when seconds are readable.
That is 6,39
